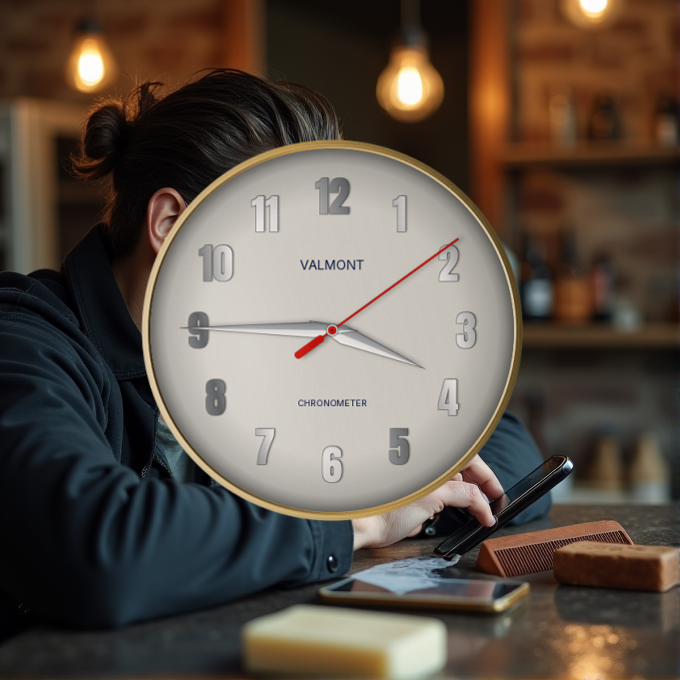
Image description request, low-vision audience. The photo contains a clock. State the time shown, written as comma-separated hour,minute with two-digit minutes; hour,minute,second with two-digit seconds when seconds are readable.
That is 3,45,09
